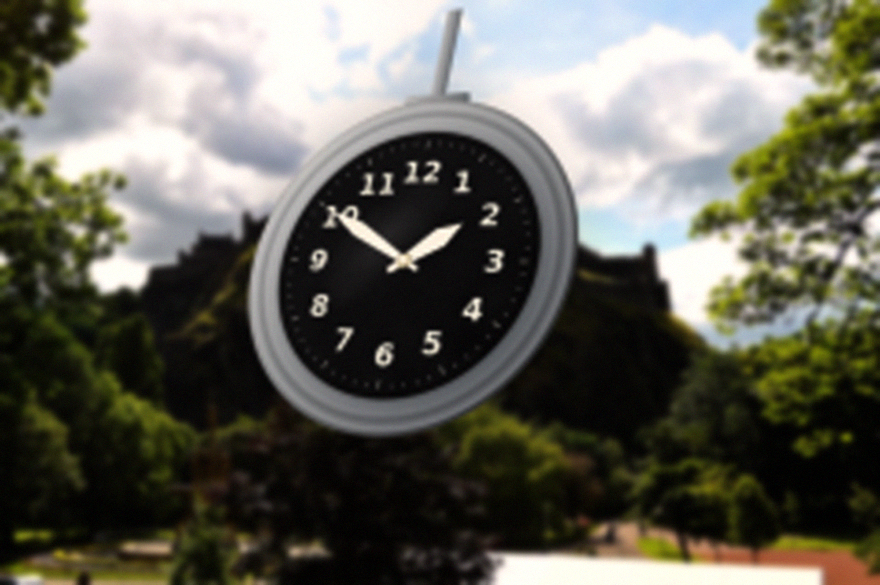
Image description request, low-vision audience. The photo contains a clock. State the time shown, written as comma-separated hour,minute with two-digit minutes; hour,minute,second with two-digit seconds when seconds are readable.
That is 1,50
